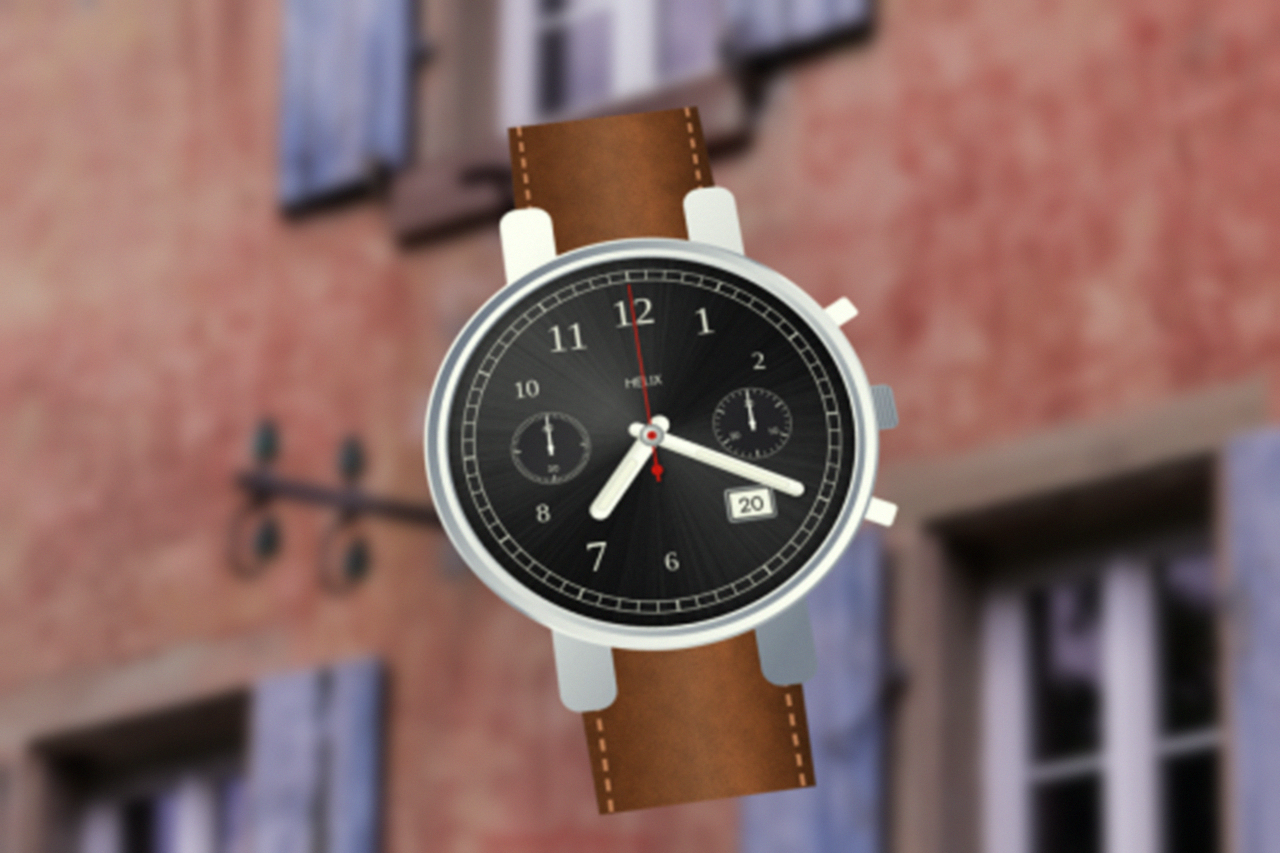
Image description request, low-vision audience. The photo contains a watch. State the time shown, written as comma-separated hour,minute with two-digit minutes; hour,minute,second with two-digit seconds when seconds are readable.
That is 7,20
